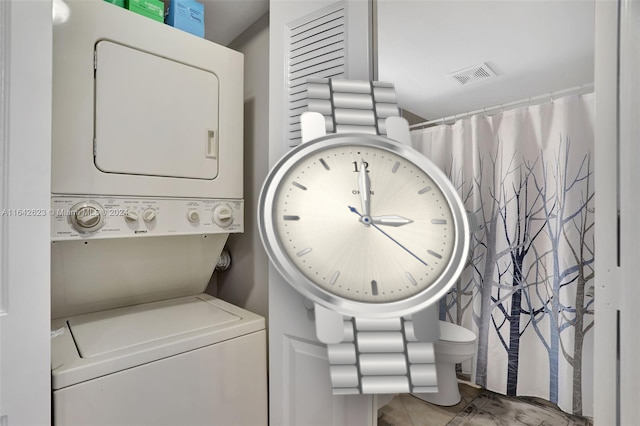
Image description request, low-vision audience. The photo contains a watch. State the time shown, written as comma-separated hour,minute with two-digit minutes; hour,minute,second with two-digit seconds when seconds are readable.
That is 3,00,22
